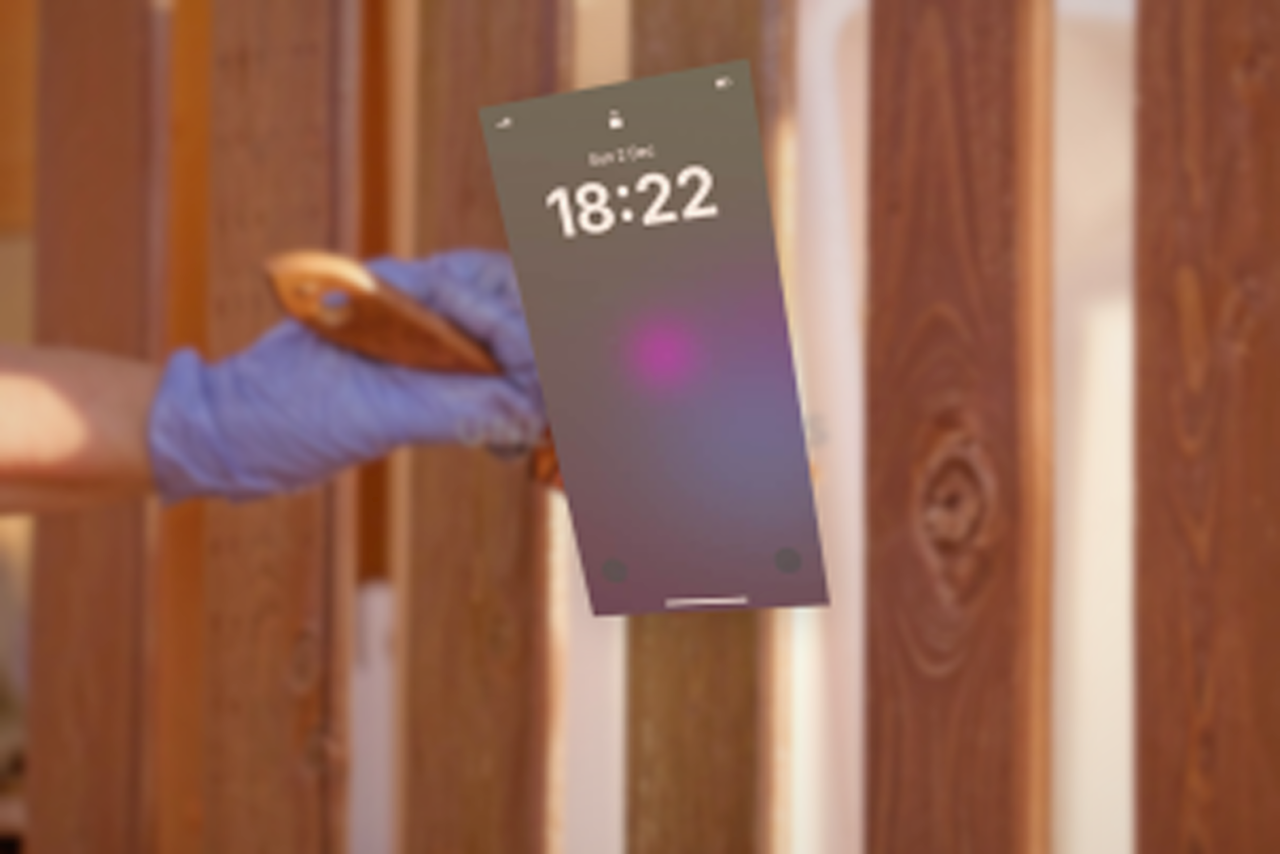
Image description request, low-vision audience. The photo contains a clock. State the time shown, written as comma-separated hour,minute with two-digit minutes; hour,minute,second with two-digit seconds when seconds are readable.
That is 18,22
